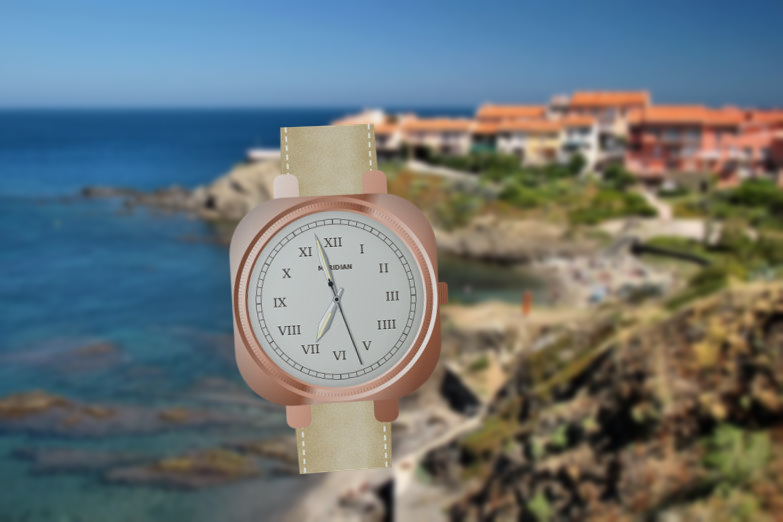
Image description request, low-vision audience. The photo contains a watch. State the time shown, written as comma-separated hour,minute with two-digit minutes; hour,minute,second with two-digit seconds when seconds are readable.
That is 6,57,27
